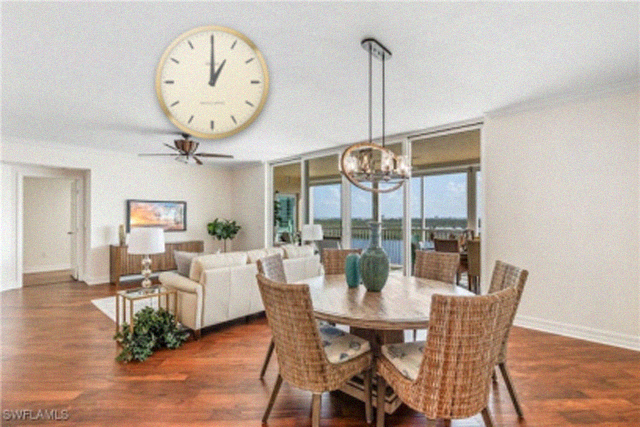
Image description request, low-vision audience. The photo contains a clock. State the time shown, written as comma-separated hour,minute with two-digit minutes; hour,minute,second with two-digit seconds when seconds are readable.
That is 1,00
